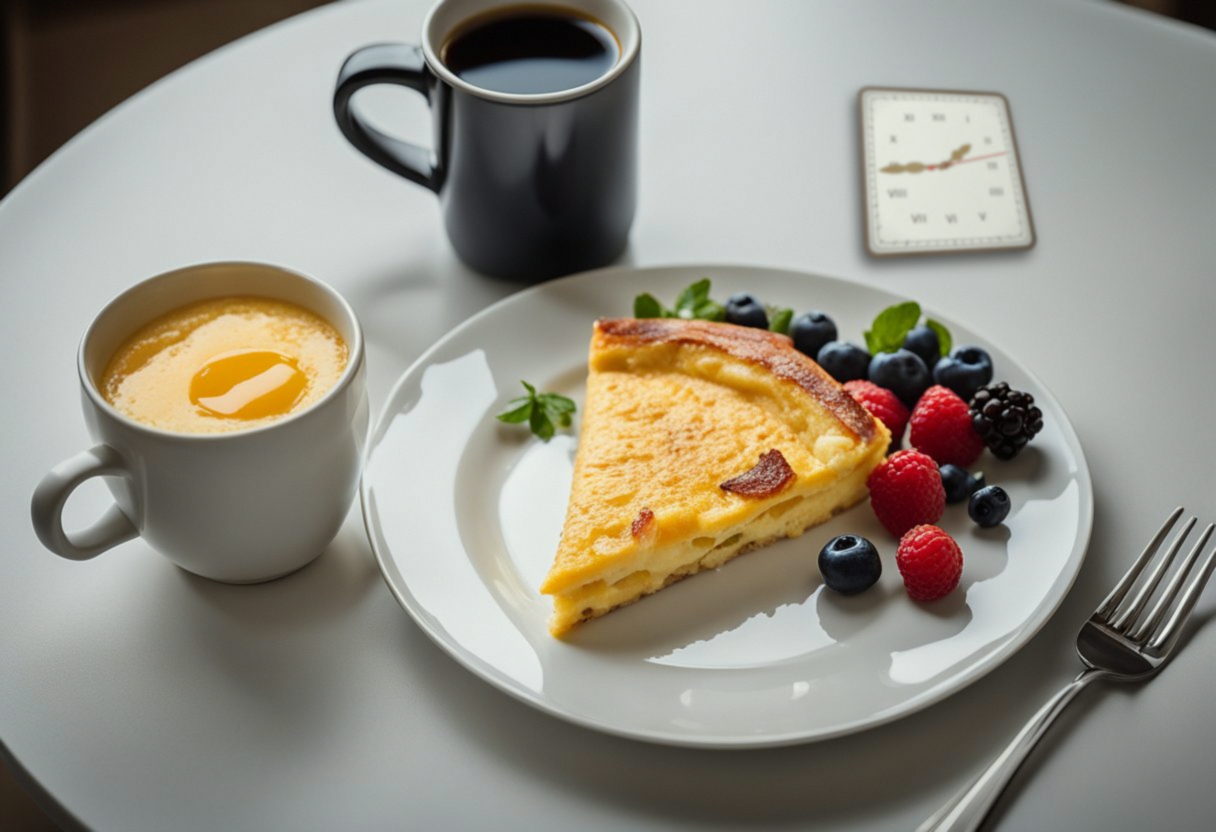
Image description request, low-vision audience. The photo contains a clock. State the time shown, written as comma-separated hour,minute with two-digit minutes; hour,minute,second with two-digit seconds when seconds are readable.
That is 1,44,13
